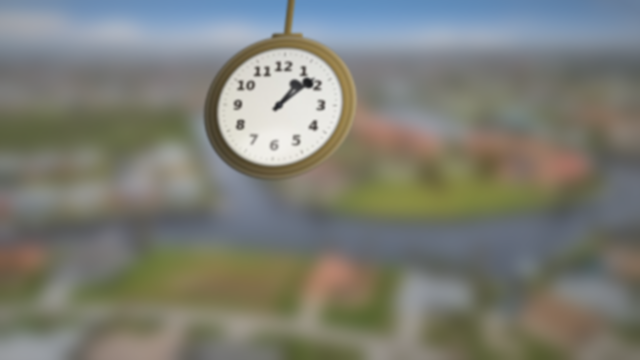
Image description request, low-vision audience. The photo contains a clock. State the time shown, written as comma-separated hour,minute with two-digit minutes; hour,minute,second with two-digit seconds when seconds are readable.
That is 1,08
